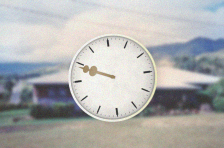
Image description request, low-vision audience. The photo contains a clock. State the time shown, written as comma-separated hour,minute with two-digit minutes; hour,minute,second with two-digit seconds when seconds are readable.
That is 9,49
